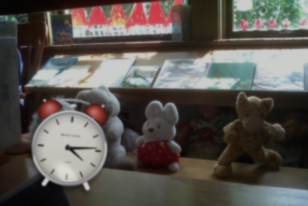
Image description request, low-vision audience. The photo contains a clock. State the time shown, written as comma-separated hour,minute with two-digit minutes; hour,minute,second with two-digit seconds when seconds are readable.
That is 4,14
